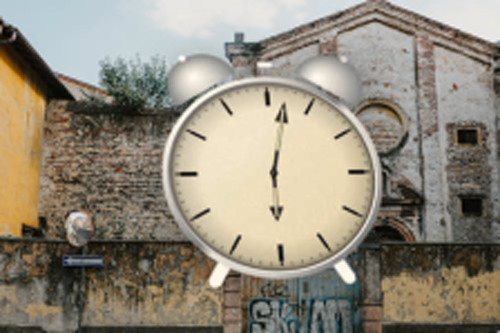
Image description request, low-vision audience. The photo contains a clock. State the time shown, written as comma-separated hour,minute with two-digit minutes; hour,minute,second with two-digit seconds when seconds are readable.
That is 6,02
